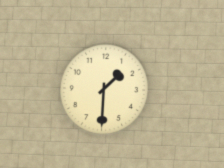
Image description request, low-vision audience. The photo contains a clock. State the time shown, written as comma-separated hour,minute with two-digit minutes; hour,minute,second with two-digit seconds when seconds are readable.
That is 1,30
